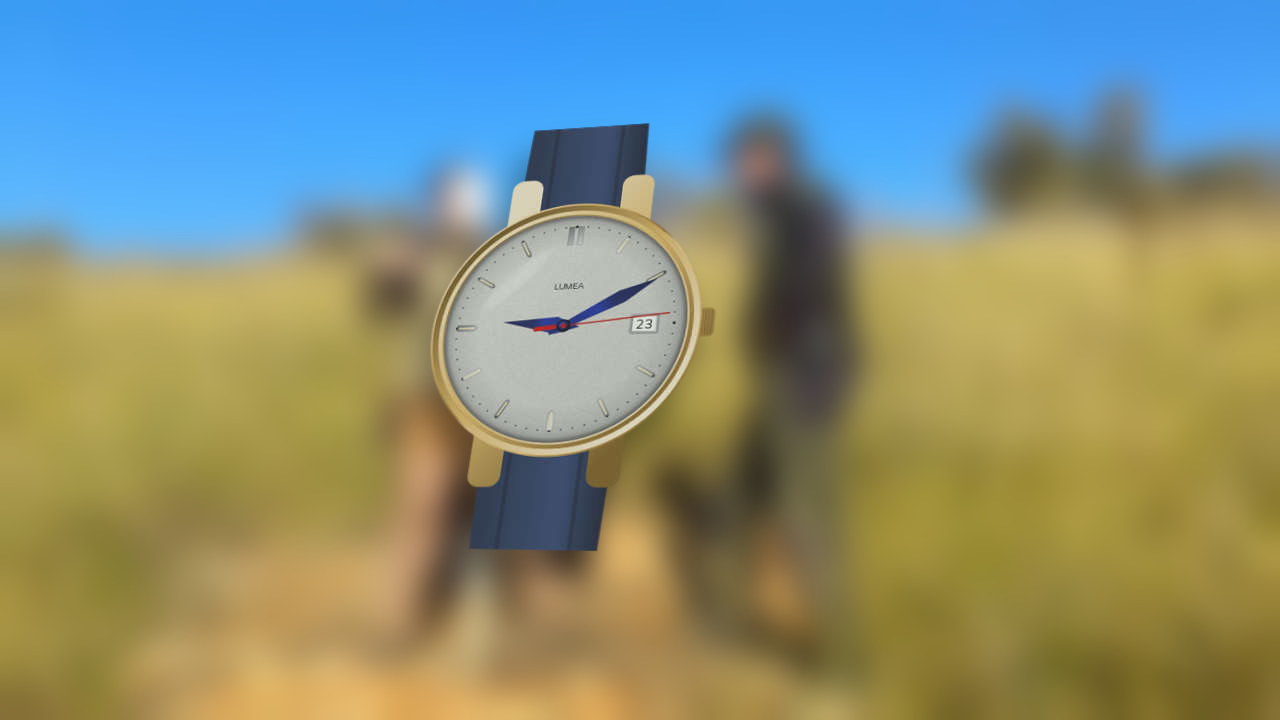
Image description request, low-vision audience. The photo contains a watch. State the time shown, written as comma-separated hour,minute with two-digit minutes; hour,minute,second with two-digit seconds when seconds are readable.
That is 9,10,14
